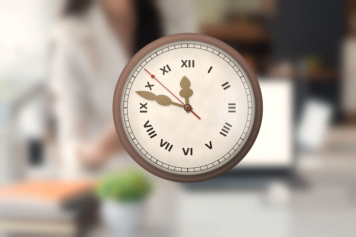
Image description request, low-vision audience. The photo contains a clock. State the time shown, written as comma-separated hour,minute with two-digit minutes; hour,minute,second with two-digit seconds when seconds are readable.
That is 11,47,52
